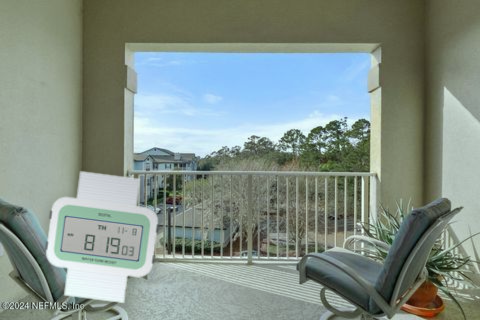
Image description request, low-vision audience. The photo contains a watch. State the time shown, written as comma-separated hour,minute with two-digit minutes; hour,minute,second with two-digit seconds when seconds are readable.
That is 8,19
